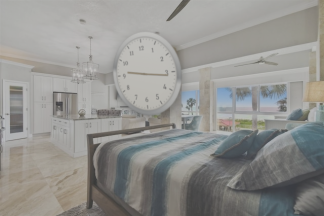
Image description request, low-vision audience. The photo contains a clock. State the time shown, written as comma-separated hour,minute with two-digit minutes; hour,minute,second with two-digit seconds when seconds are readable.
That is 9,16
